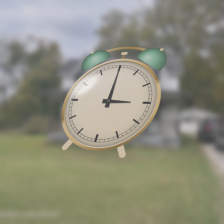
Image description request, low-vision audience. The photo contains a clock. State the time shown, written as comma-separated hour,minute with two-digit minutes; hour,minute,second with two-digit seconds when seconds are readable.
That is 3,00
